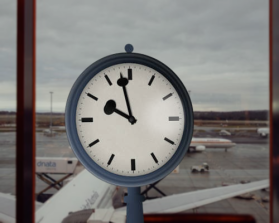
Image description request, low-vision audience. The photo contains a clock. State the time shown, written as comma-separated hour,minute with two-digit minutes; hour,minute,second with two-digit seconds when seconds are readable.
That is 9,58
